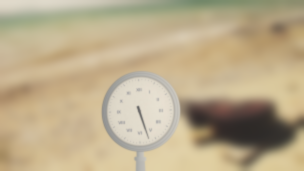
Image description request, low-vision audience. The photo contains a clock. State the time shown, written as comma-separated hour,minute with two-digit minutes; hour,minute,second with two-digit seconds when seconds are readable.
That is 5,27
